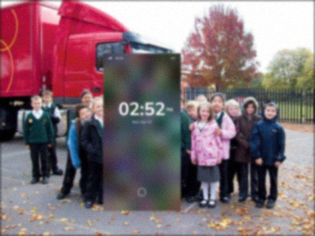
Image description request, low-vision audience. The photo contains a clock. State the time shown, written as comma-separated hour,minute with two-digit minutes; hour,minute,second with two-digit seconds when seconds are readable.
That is 2,52
